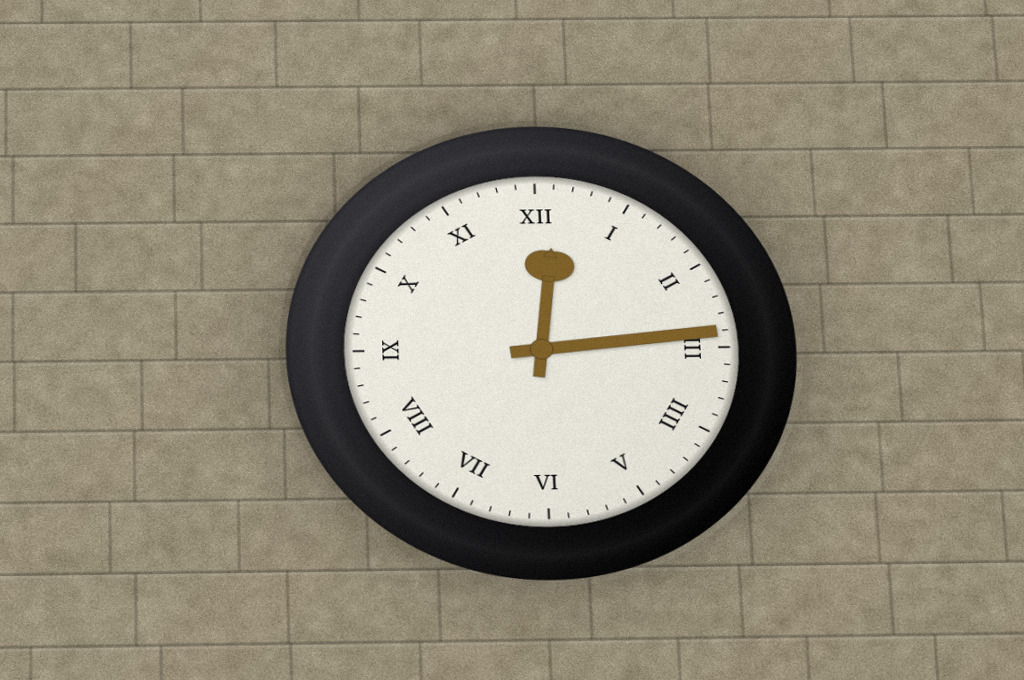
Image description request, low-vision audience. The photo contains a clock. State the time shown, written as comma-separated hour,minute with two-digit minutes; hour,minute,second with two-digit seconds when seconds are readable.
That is 12,14
